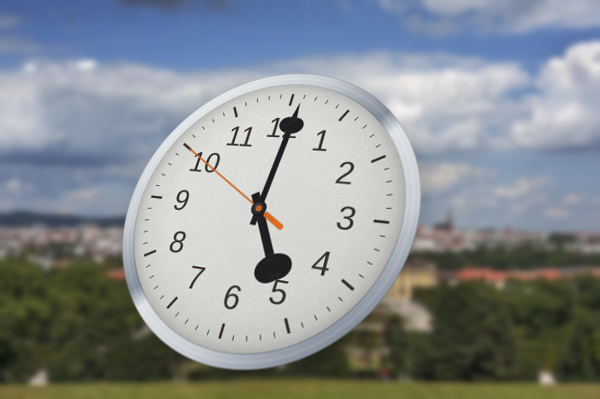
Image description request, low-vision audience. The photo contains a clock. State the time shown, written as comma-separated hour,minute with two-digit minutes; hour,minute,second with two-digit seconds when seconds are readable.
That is 5,00,50
